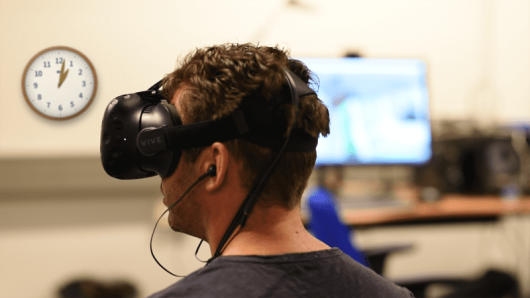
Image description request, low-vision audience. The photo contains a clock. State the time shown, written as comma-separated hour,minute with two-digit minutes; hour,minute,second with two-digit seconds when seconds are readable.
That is 1,02
